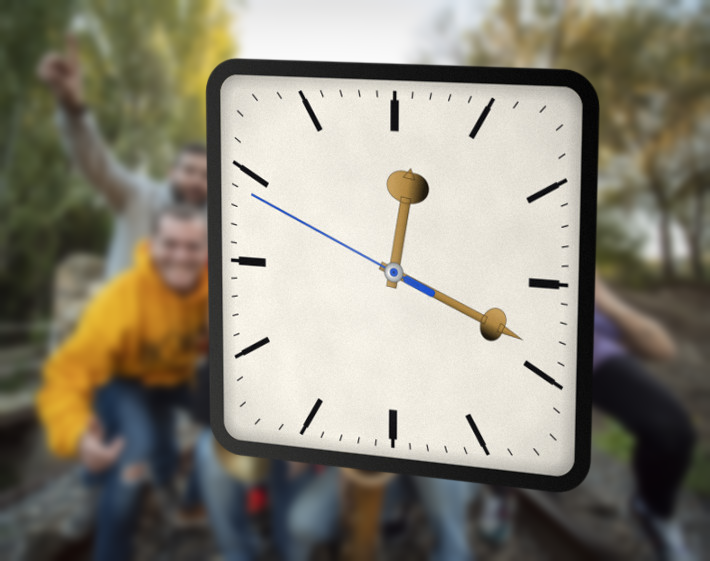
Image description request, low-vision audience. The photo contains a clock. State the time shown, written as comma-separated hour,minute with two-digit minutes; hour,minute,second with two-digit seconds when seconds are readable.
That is 12,18,49
